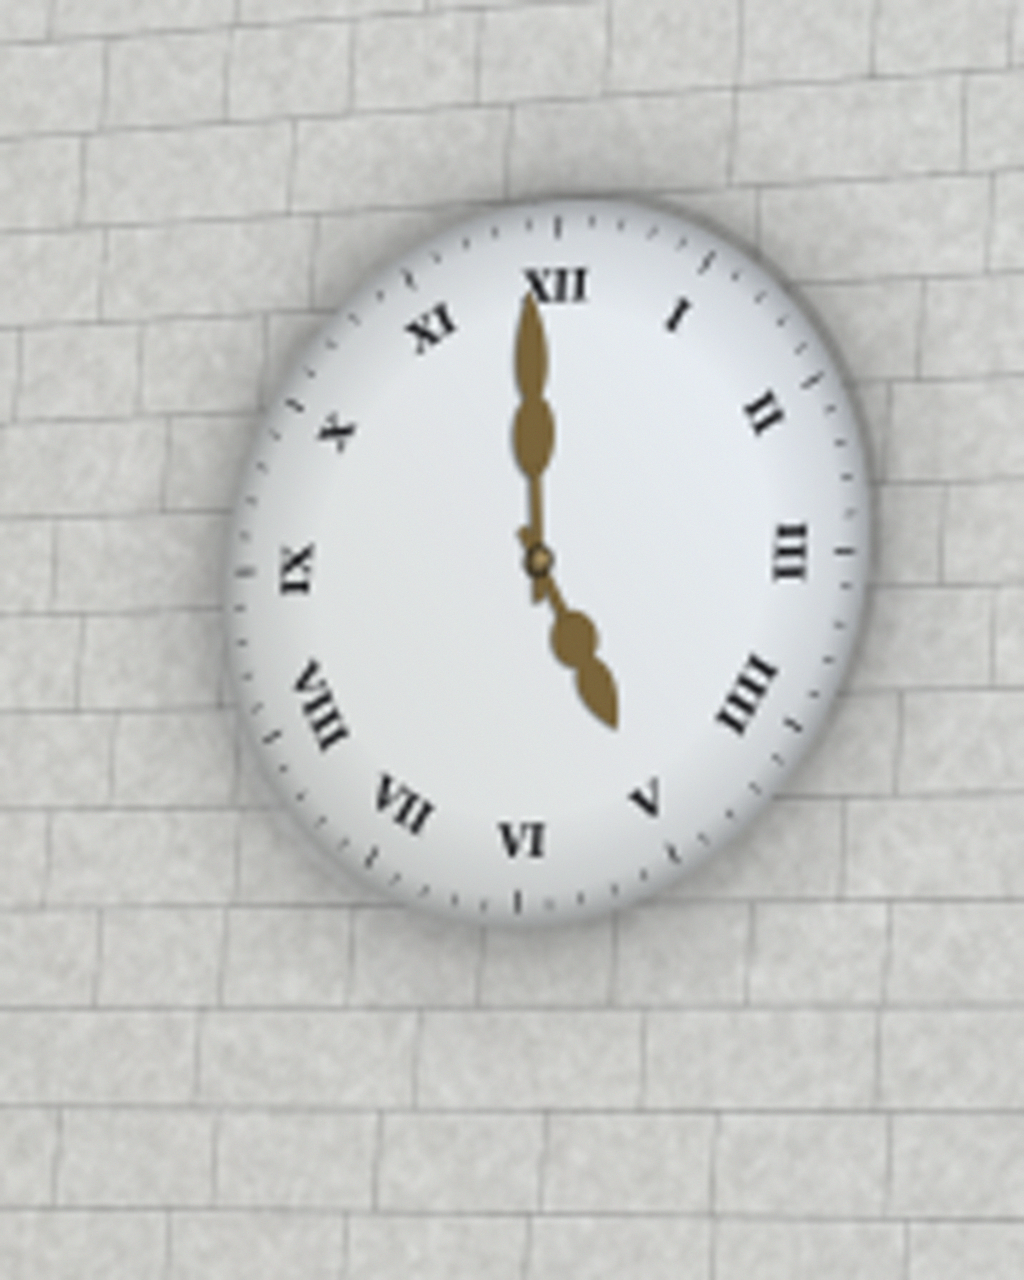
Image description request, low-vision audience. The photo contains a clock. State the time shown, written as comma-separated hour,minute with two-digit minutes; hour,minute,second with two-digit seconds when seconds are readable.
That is 4,59
